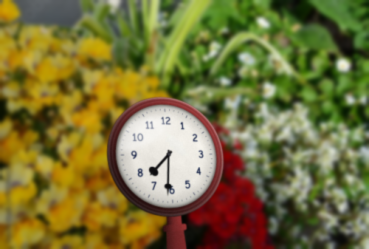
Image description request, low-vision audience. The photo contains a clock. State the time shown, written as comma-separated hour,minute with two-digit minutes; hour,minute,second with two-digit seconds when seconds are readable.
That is 7,31
